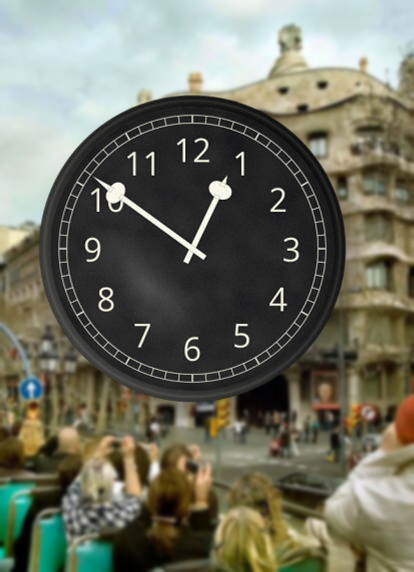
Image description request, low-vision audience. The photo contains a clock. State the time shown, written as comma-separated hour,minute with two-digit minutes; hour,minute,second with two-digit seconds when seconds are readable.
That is 12,51
